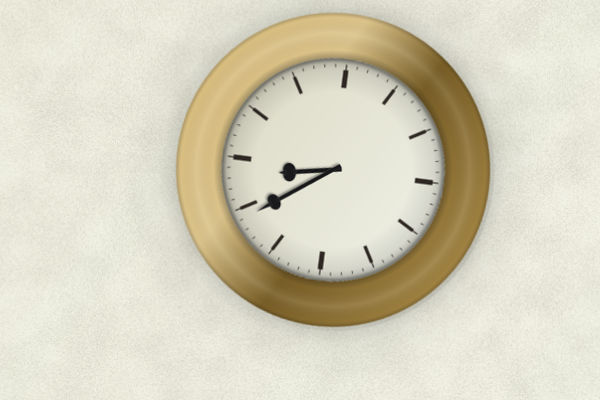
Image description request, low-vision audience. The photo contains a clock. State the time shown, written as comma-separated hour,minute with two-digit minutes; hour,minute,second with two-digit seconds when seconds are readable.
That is 8,39
